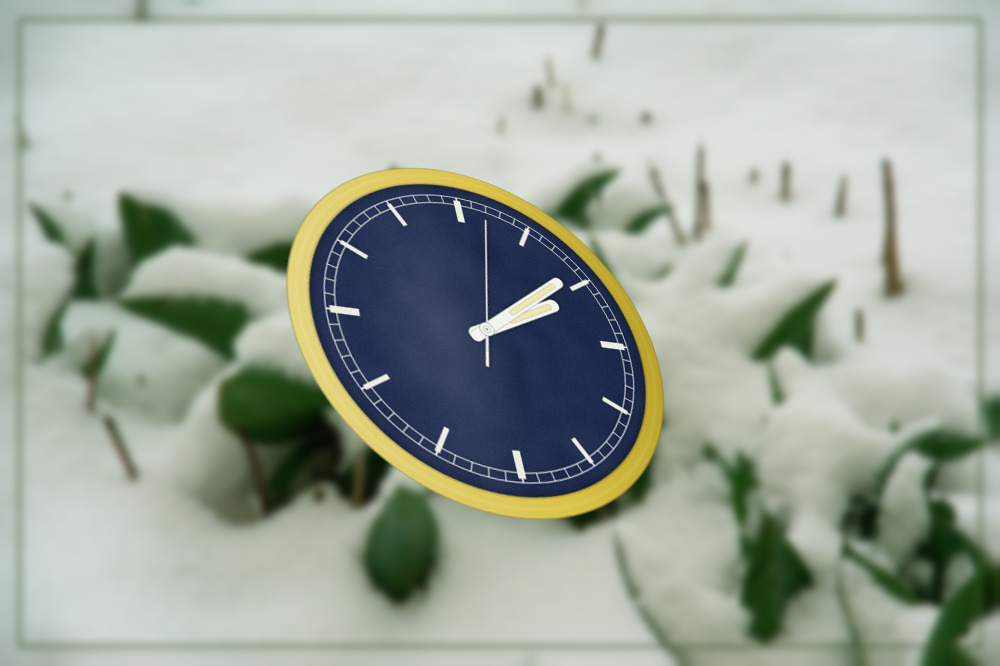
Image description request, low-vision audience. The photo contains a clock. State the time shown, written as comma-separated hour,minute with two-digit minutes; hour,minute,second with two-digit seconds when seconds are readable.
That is 2,09,02
